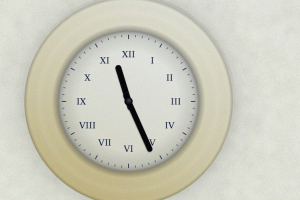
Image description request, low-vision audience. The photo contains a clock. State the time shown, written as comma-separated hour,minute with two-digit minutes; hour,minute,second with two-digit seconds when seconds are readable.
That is 11,26
